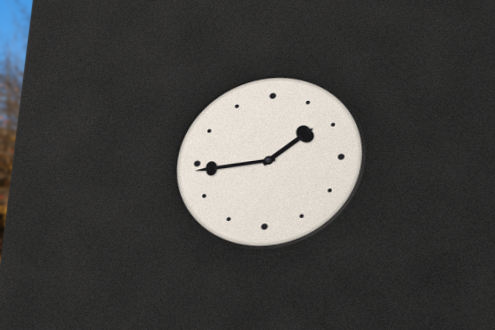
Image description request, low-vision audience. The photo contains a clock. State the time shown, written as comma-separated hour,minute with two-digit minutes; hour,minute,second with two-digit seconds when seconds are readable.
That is 1,44
